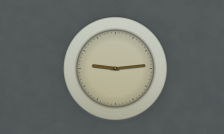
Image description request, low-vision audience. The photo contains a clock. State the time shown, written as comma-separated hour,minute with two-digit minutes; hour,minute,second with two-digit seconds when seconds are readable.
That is 9,14
